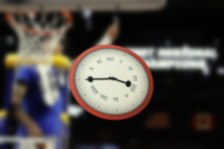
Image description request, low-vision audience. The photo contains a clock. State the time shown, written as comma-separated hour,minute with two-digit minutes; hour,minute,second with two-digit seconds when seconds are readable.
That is 3,45
